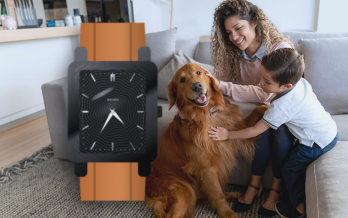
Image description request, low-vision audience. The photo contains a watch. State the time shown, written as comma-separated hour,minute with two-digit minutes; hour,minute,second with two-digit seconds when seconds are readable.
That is 4,35
